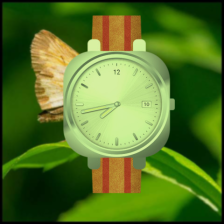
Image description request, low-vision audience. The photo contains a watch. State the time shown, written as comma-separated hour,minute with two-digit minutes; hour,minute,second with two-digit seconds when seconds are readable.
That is 7,43
